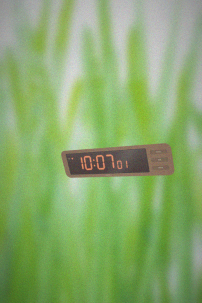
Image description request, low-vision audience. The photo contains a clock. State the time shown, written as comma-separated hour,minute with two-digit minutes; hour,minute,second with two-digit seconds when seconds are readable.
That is 10,07,01
